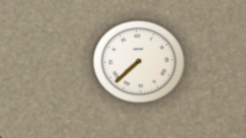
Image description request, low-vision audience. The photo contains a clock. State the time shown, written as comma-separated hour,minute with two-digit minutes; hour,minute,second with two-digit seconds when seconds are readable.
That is 7,38
